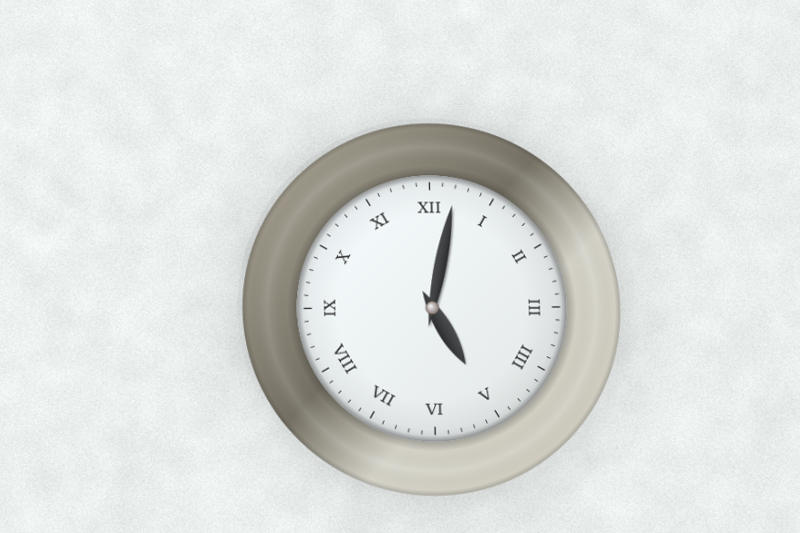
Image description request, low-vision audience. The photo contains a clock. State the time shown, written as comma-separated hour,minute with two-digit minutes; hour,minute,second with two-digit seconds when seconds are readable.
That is 5,02
